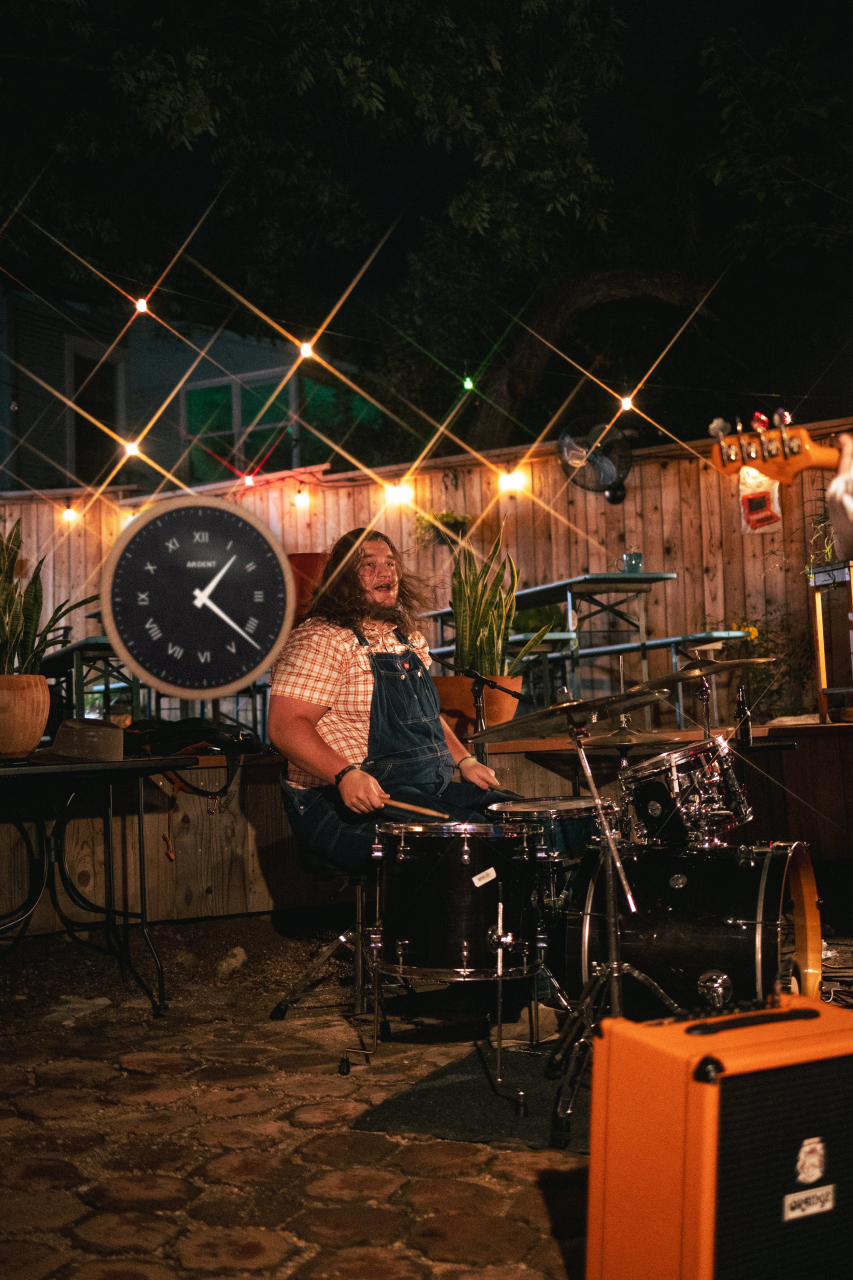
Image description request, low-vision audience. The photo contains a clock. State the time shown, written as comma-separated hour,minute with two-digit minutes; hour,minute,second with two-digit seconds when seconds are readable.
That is 1,22
